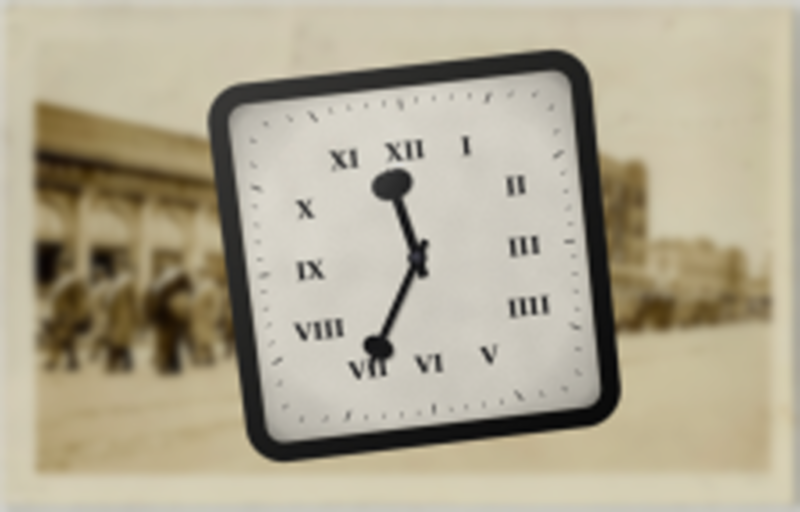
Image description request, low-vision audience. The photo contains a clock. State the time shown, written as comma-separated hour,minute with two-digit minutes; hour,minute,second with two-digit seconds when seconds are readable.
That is 11,35
